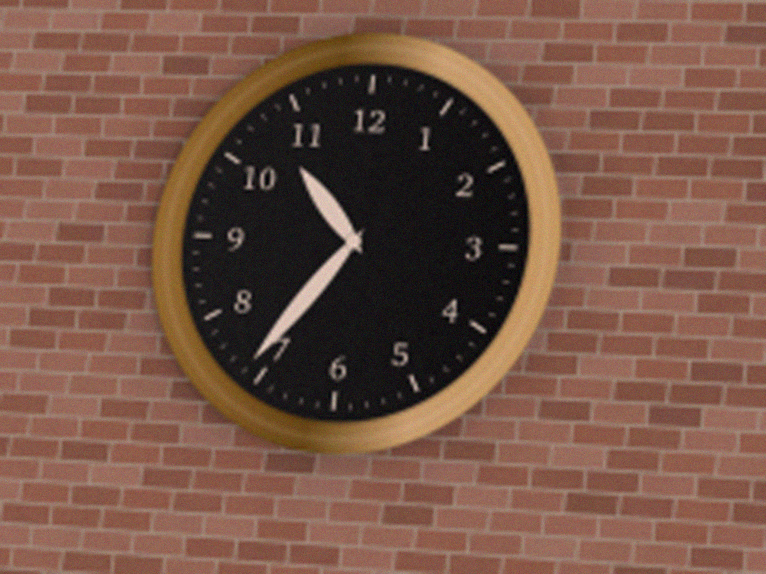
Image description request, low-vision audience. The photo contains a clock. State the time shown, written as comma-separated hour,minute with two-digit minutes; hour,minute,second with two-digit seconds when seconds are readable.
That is 10,36
